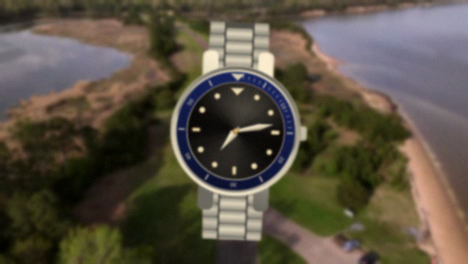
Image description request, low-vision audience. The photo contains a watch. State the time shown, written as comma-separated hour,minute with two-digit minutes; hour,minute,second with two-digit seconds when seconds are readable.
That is 7,13
